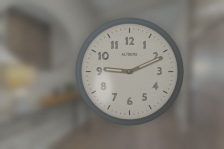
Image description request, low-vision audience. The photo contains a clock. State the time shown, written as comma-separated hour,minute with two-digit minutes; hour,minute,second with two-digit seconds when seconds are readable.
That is 9,11
